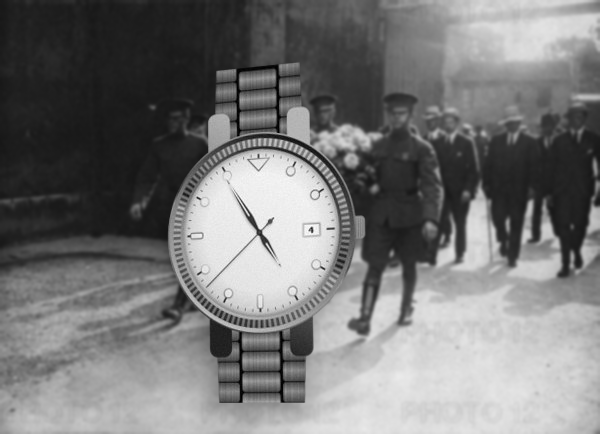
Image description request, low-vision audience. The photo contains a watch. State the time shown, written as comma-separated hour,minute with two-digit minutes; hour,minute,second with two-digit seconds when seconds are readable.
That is 4,54,38
